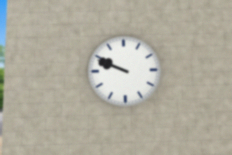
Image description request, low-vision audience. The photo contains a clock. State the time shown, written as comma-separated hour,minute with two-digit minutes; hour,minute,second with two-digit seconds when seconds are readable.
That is 9,49
